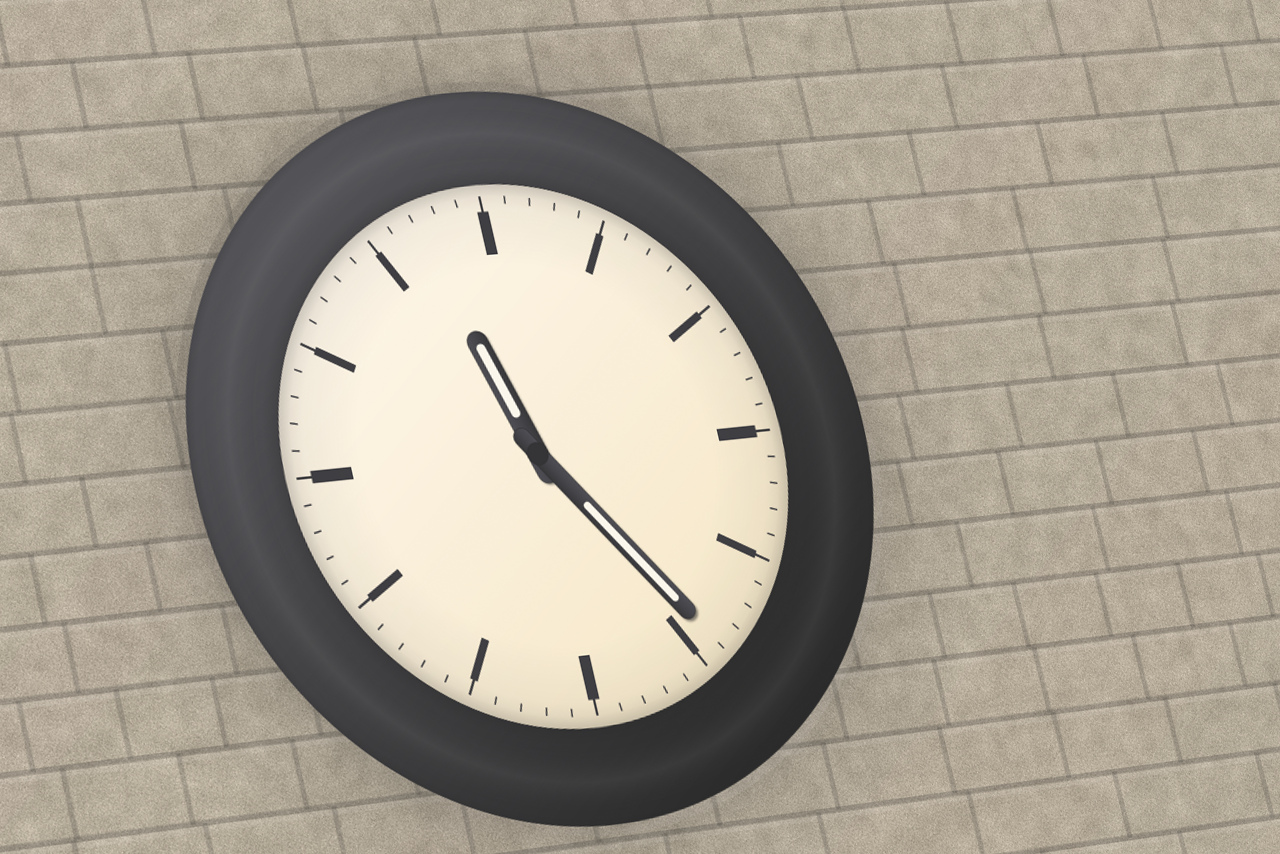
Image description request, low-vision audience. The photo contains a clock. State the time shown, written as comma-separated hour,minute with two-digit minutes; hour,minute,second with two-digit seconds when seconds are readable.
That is 11,24
